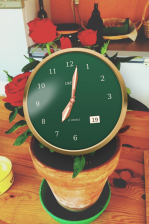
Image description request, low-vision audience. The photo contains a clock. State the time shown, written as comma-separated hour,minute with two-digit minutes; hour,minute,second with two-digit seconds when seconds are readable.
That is 7,02
